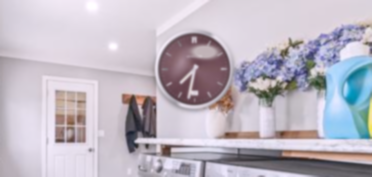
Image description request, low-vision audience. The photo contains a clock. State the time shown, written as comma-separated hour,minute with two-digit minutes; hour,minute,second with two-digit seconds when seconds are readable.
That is 7,32
